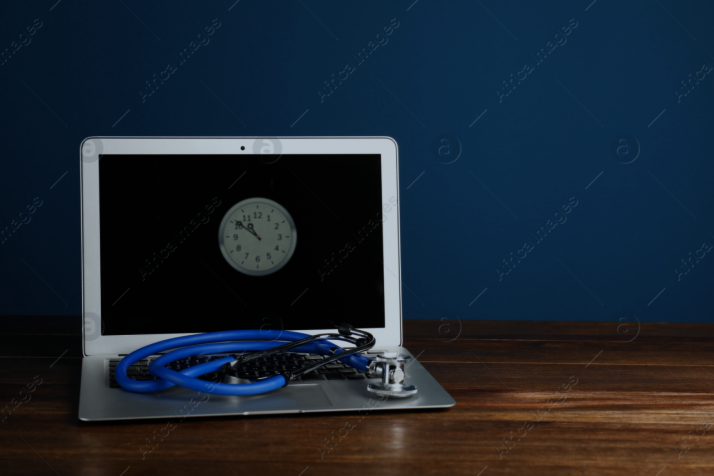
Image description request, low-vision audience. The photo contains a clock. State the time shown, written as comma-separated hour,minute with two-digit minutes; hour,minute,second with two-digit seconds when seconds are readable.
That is 10,51
